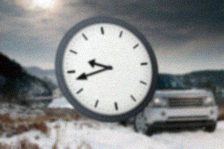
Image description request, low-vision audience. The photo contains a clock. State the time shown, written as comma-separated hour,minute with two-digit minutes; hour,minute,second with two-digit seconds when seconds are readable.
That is 9,43
